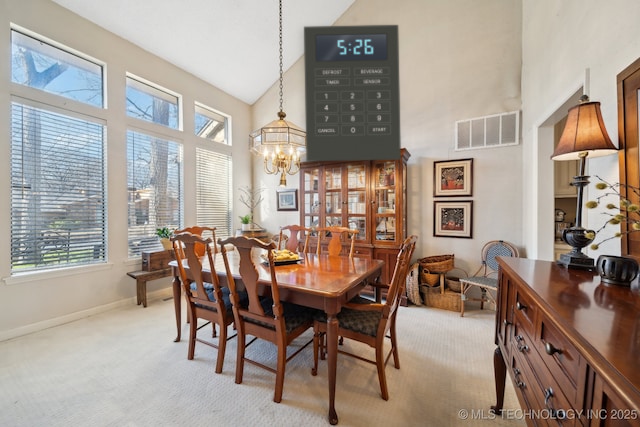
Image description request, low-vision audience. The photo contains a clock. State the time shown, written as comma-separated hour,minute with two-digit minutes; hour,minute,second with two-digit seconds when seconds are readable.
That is 5,26
